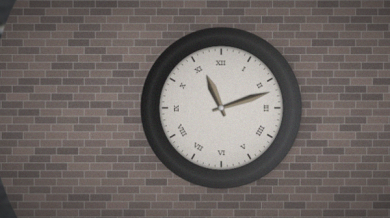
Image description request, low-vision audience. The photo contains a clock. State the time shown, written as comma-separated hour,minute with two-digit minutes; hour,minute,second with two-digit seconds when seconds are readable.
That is 11,12
